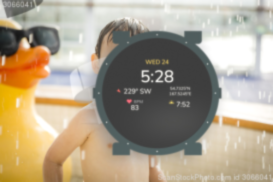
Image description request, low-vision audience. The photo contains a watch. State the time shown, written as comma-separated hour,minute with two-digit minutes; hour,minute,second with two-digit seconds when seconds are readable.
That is 5,28
